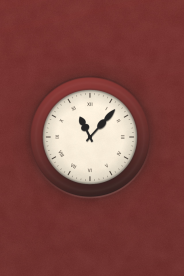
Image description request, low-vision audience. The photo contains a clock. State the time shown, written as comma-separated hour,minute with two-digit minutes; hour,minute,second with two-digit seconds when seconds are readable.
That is 11,07
